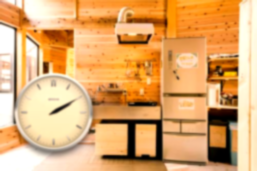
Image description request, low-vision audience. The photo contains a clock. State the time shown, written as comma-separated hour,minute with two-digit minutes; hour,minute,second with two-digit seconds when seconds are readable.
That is 2,10
